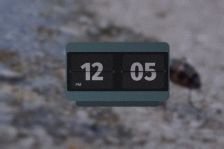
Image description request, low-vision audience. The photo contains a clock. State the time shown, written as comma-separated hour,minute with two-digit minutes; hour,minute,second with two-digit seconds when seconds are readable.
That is 12,05
